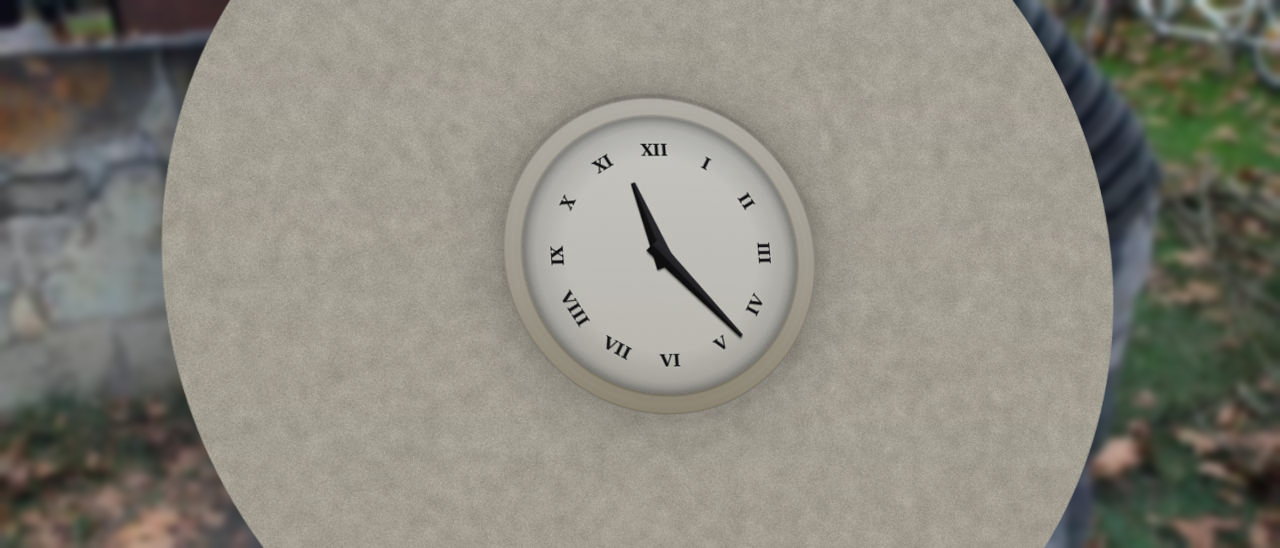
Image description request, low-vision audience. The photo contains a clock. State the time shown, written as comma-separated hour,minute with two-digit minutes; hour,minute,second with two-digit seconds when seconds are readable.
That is 11,23
